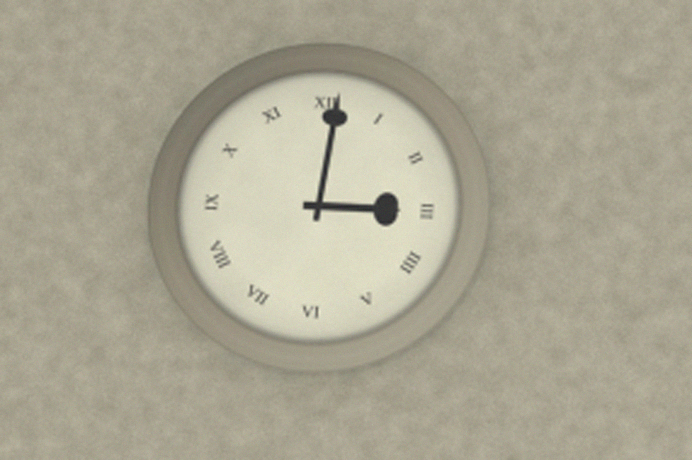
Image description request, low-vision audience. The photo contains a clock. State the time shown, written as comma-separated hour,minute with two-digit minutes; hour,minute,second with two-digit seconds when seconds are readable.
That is 3,01
